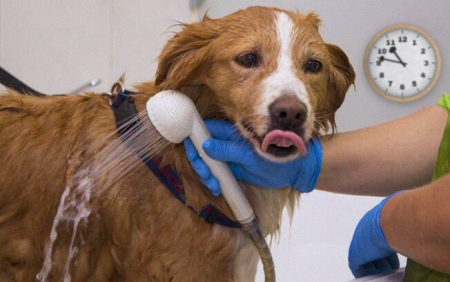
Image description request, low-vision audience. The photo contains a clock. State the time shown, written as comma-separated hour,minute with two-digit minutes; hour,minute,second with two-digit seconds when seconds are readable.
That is 10,47
